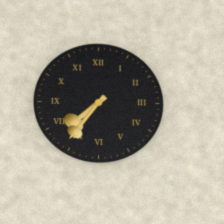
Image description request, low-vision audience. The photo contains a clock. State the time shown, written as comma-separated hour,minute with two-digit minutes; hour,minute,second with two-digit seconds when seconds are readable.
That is 7,36
